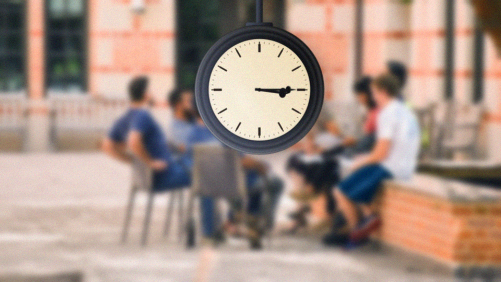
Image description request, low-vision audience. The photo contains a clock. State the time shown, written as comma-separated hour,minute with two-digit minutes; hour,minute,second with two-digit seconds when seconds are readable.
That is 3,15
